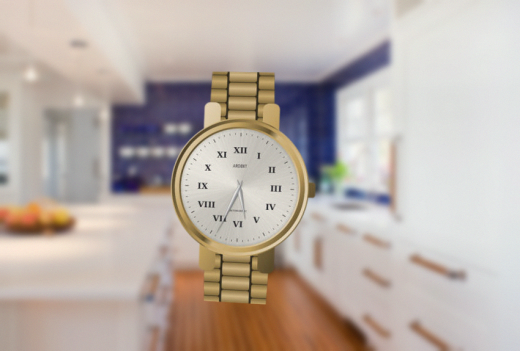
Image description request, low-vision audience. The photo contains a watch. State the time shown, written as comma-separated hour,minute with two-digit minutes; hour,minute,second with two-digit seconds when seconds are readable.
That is 5,34
